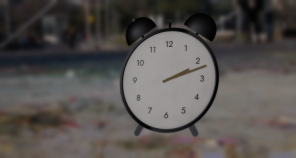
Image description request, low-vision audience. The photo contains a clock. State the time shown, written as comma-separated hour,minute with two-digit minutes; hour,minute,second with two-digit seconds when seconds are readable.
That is 2,12
